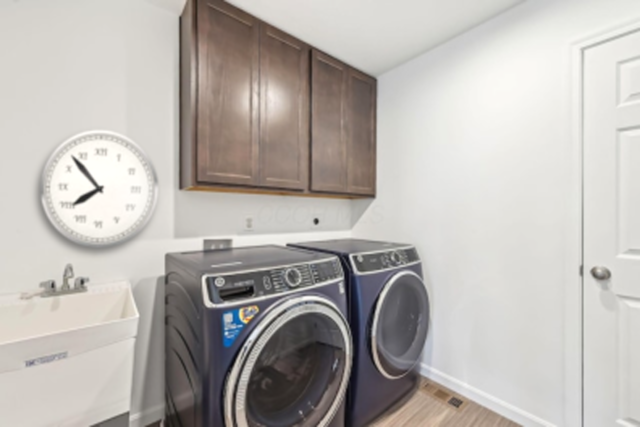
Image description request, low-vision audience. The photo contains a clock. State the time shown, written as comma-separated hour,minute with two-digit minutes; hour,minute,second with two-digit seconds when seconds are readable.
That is 7,53
